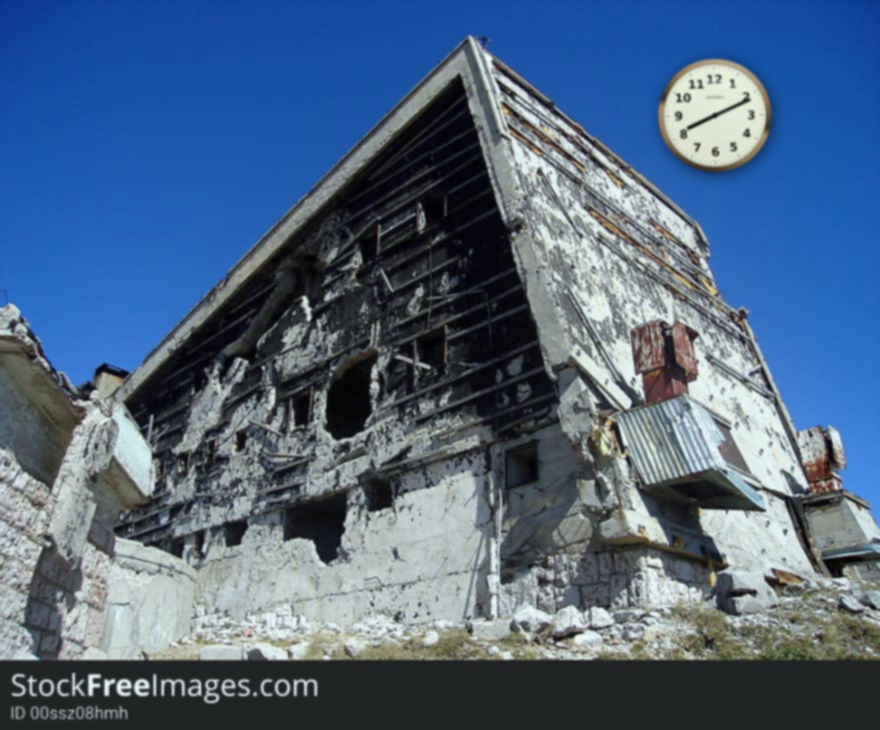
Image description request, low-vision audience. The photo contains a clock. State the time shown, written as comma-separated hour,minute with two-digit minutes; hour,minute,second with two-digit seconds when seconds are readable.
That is 8,11
